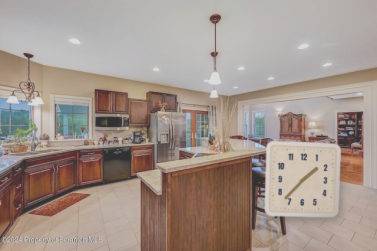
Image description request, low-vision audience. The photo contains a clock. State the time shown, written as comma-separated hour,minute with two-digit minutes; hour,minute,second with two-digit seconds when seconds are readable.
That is 1,37
